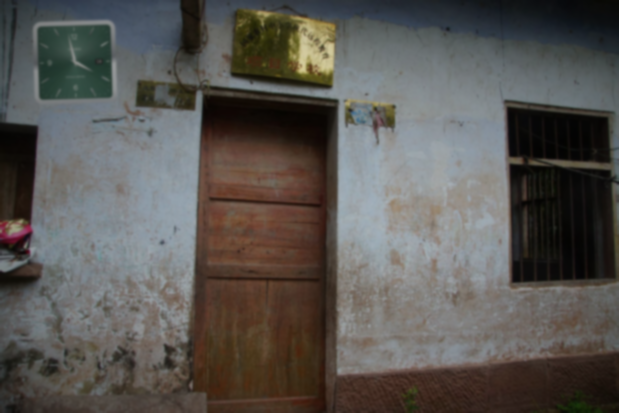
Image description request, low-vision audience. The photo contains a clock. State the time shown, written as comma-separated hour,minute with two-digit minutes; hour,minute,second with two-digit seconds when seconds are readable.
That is 3,58
